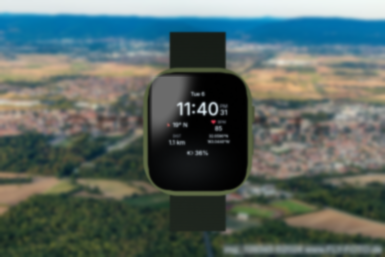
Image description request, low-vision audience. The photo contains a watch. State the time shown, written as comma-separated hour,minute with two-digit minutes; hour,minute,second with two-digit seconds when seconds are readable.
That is 11,40
